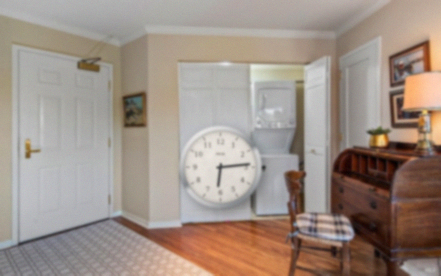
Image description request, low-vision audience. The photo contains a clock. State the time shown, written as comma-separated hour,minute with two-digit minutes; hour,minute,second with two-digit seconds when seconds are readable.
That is 6,14
